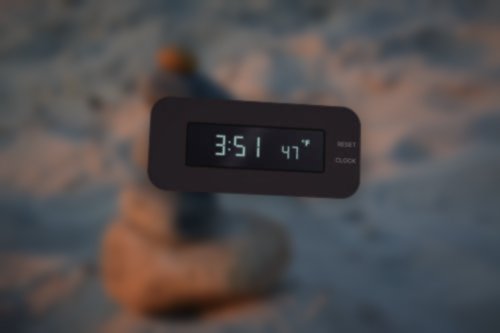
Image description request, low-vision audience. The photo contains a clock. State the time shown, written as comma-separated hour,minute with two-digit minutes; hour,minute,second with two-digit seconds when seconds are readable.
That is 3,51
